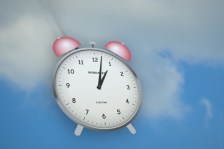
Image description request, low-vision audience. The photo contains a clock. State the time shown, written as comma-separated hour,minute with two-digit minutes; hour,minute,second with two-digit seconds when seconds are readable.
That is 1,02
